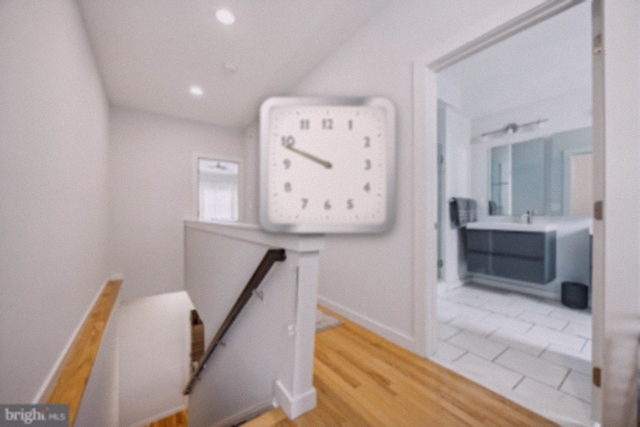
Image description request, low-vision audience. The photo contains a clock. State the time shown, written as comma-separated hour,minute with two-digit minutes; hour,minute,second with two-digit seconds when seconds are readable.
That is 9,49
